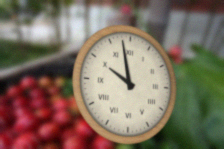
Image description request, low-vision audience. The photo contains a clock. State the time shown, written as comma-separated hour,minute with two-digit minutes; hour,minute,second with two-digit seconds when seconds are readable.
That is 9,58
